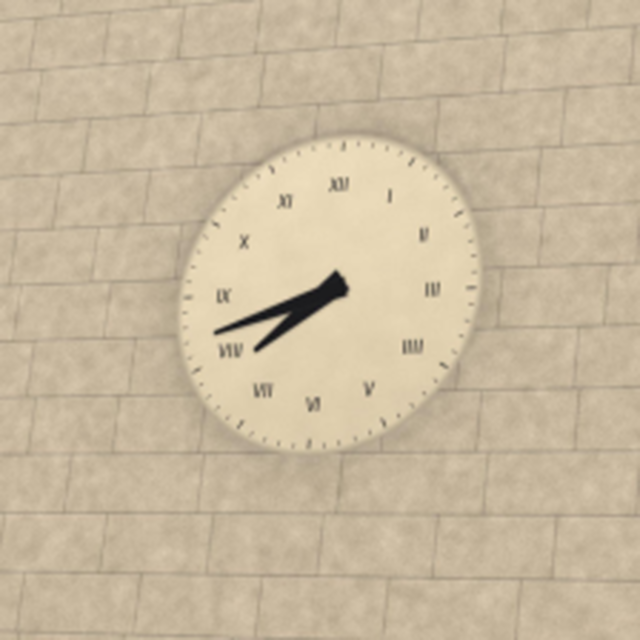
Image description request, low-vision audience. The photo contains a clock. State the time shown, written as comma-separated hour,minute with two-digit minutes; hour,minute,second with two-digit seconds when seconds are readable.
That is 7,42
